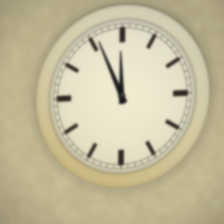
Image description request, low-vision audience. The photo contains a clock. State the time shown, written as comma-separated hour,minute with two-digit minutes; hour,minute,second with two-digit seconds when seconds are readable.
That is 11,56
